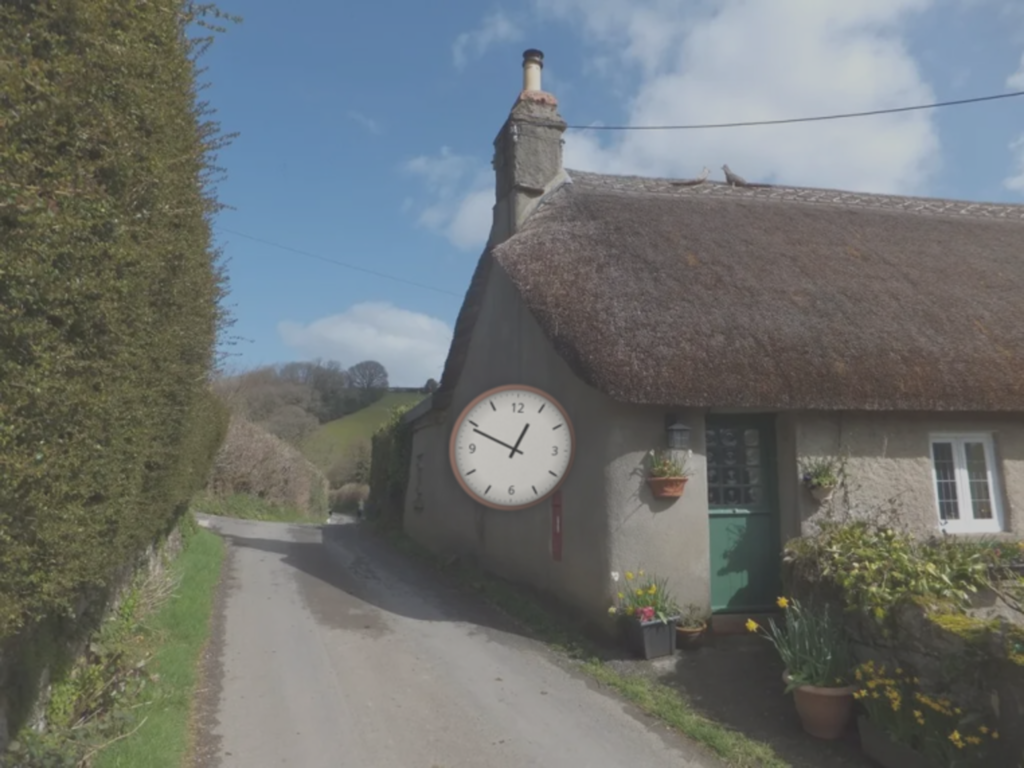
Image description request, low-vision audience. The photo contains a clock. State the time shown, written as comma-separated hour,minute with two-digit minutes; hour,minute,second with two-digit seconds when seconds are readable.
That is 12,49
